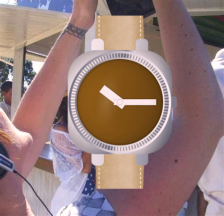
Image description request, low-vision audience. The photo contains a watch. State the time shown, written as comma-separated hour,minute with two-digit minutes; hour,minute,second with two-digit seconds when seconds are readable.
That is 10,15
